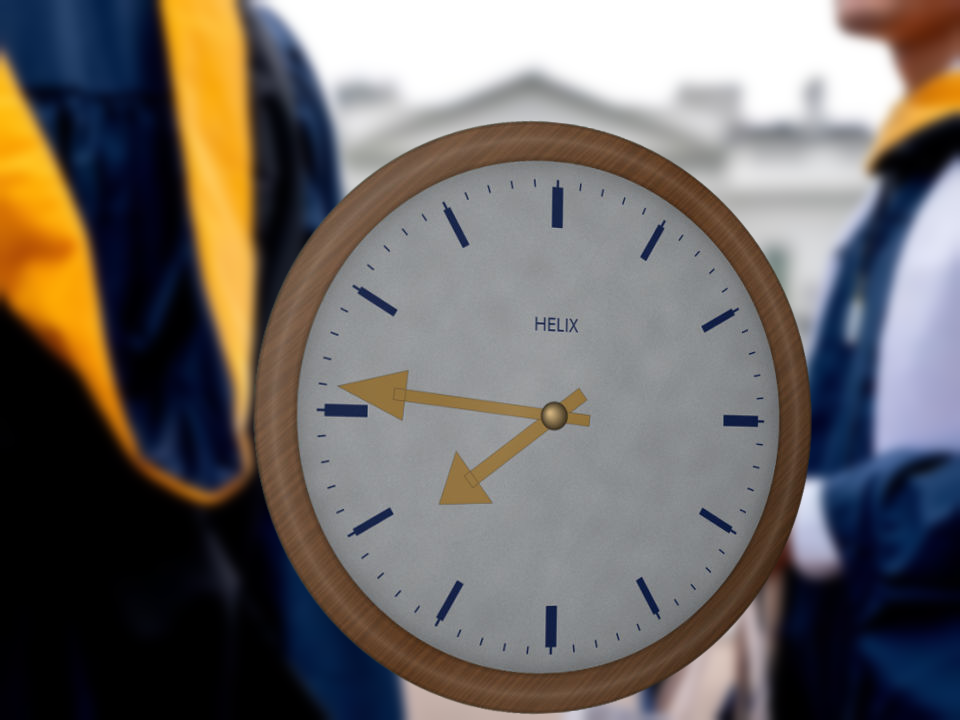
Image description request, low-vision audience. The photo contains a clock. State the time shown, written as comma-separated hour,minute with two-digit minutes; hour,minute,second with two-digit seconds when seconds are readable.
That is 7,46
